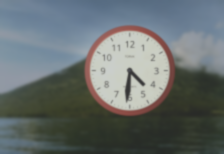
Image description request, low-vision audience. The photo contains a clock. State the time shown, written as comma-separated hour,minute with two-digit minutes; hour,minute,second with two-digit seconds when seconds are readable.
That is 4,31
